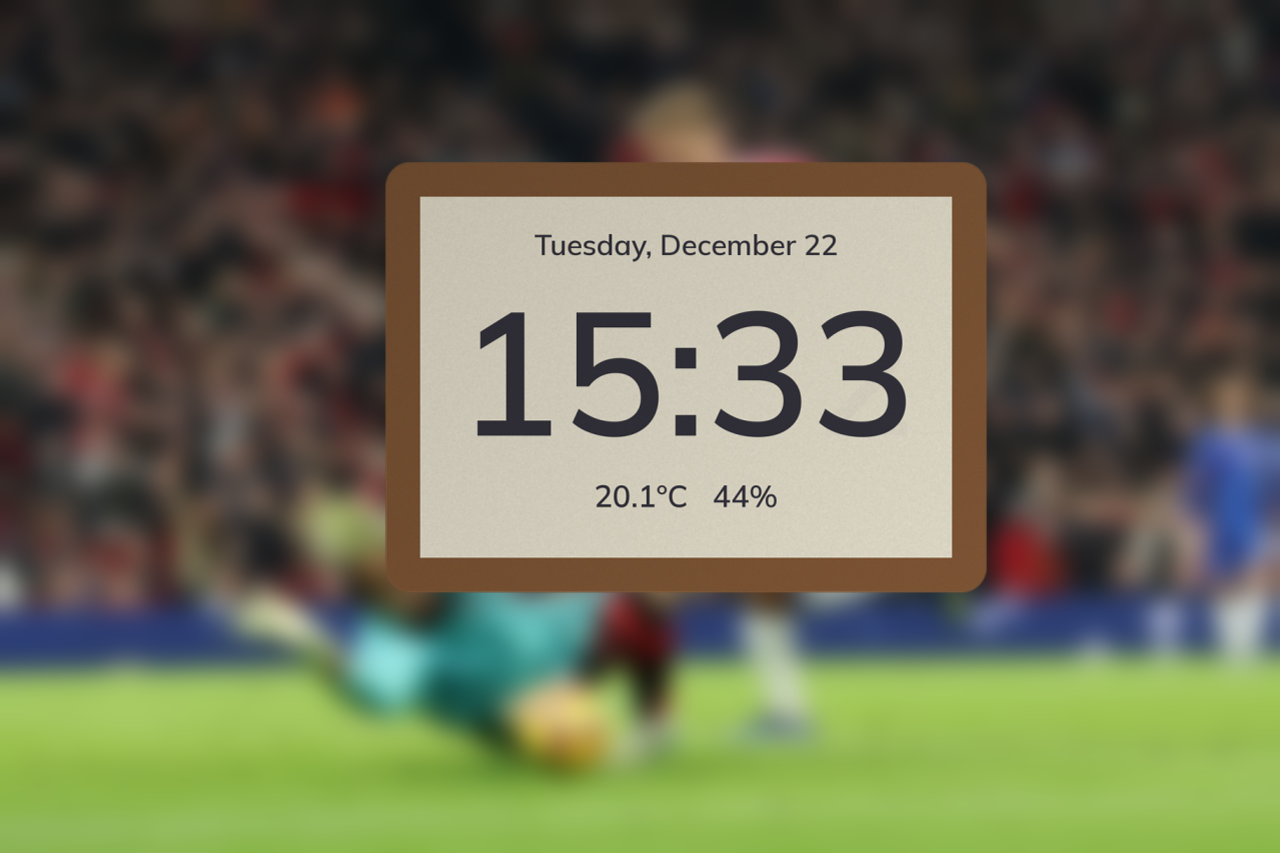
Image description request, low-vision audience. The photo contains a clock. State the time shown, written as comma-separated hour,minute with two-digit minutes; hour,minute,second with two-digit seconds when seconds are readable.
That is 15,33
